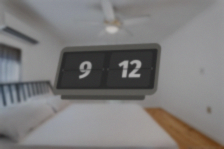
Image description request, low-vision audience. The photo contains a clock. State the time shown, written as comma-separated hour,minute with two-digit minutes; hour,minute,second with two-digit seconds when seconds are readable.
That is 9,12
